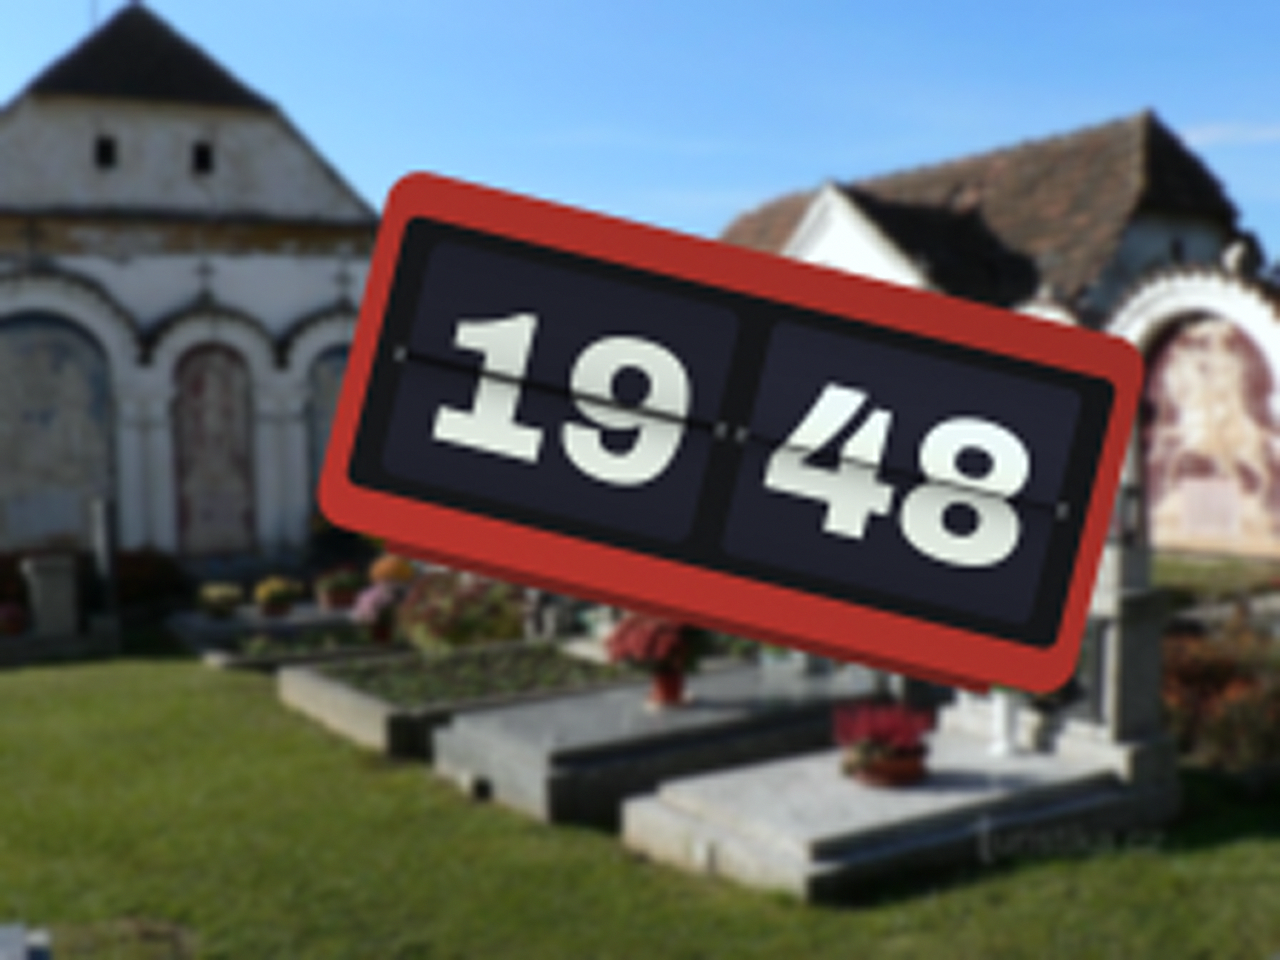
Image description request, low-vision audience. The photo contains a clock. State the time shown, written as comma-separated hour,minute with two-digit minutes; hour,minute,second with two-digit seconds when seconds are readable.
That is 19,48
